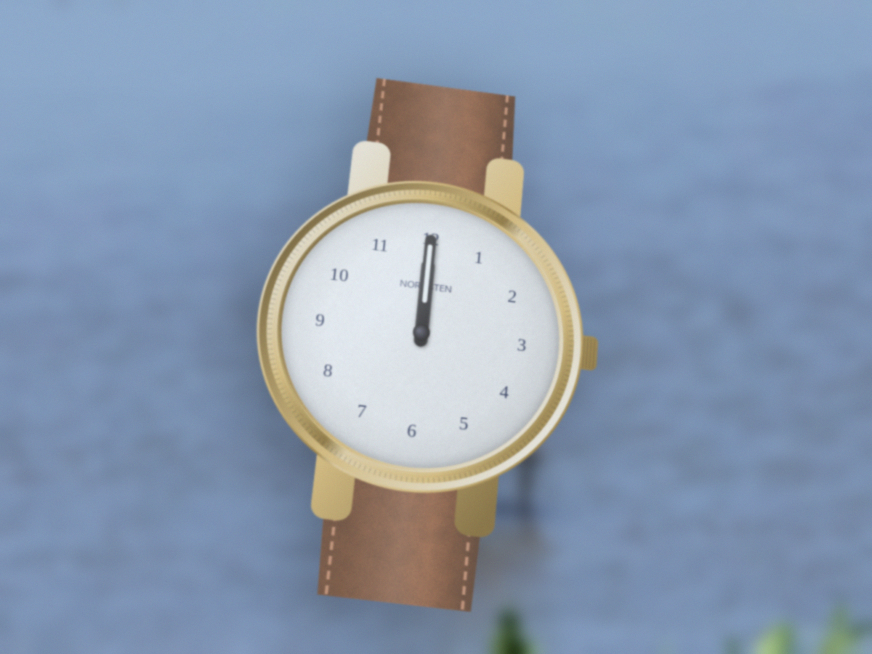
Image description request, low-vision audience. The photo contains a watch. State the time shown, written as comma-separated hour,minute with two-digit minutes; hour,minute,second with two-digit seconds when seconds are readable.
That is 12,00
